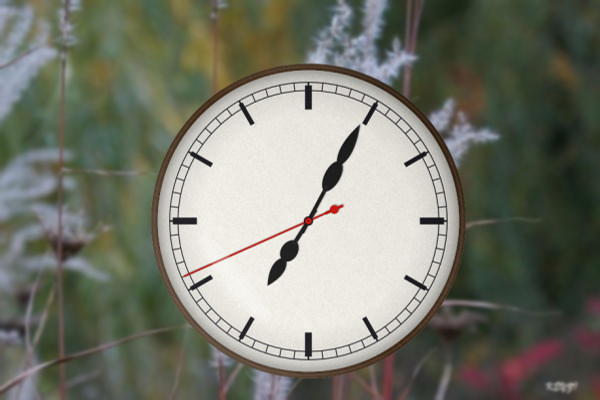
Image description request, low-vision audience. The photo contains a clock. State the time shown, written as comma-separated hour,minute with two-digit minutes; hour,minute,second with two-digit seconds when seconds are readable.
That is 7,04,41
